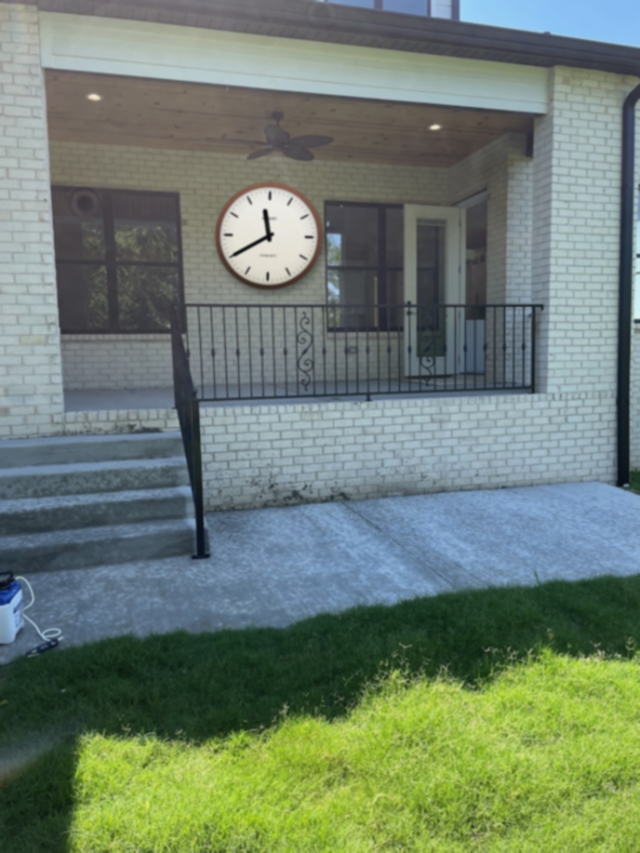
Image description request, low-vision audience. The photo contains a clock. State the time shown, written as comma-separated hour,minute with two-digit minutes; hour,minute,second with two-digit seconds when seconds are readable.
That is 11,40
